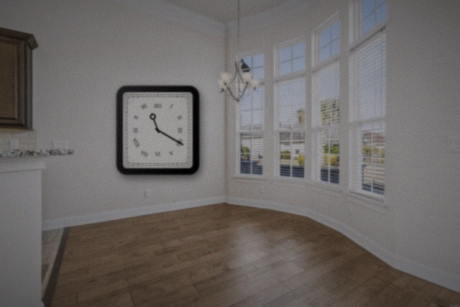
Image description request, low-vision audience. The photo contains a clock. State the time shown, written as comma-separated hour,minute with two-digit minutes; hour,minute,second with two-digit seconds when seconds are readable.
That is 11,20
